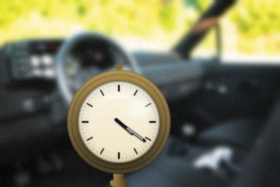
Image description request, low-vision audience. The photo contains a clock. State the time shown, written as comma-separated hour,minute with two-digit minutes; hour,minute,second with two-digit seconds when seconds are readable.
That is 4,21
